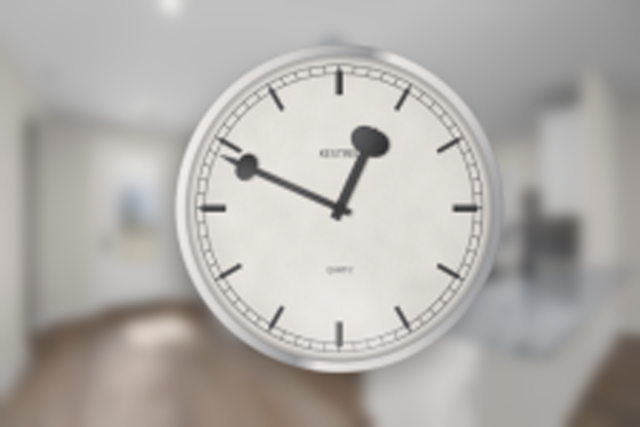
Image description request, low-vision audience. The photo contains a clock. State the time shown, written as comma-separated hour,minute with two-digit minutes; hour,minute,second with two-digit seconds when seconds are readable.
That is 12,49
